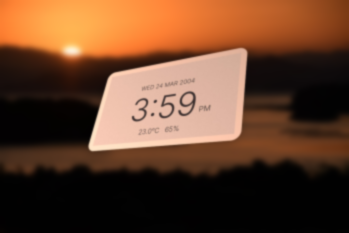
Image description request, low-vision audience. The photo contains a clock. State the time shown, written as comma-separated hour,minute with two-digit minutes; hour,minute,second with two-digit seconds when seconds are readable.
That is 3,59
